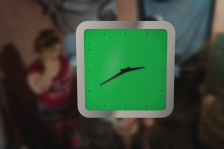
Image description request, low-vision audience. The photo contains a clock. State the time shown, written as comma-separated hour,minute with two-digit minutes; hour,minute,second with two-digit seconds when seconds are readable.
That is 2,40
